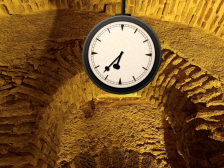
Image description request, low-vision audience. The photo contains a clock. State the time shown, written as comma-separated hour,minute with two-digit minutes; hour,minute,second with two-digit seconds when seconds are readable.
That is 6,37
